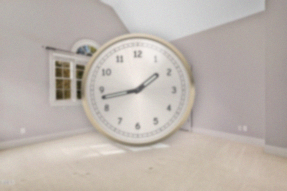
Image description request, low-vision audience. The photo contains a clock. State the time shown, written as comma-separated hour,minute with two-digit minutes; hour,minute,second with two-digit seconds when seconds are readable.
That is 1,43
